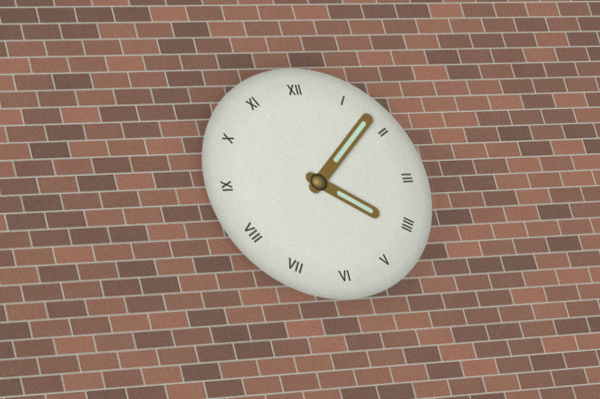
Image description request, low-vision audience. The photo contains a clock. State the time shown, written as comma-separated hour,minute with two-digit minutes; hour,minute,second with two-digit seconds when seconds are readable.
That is 4,08
